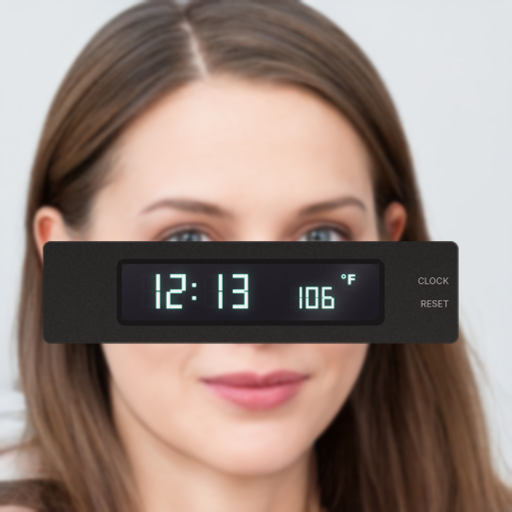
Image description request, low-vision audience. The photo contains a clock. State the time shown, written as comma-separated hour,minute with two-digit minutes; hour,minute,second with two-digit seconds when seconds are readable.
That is 12,13
